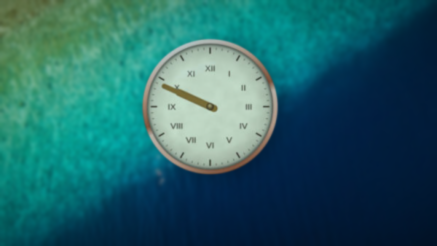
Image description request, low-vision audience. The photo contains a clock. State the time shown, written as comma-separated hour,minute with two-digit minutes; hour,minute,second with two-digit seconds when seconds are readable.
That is 9,49
